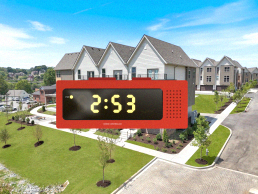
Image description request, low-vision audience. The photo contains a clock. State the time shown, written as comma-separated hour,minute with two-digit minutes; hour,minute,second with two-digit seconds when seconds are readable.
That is 2,53
